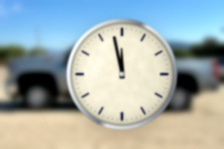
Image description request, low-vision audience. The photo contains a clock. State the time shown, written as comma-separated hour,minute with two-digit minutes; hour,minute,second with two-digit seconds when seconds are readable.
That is 11,58
